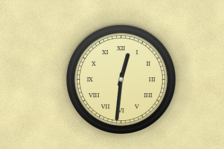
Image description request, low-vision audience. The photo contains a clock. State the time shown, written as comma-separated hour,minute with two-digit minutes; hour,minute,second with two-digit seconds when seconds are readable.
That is 12,31
